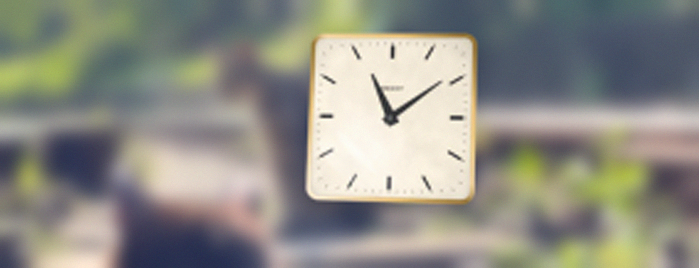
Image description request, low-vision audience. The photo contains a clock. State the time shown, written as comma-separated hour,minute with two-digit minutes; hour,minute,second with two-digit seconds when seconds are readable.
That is 11,09
